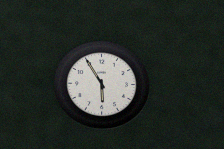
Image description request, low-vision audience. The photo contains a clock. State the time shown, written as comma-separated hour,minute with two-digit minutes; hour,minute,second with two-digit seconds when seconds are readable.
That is 5,55
